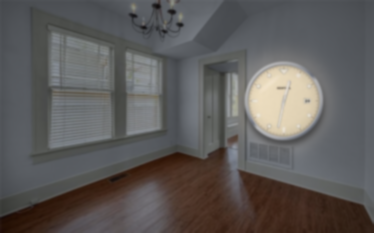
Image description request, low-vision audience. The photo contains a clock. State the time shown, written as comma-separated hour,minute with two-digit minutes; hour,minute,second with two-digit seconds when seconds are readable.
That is 12,32
